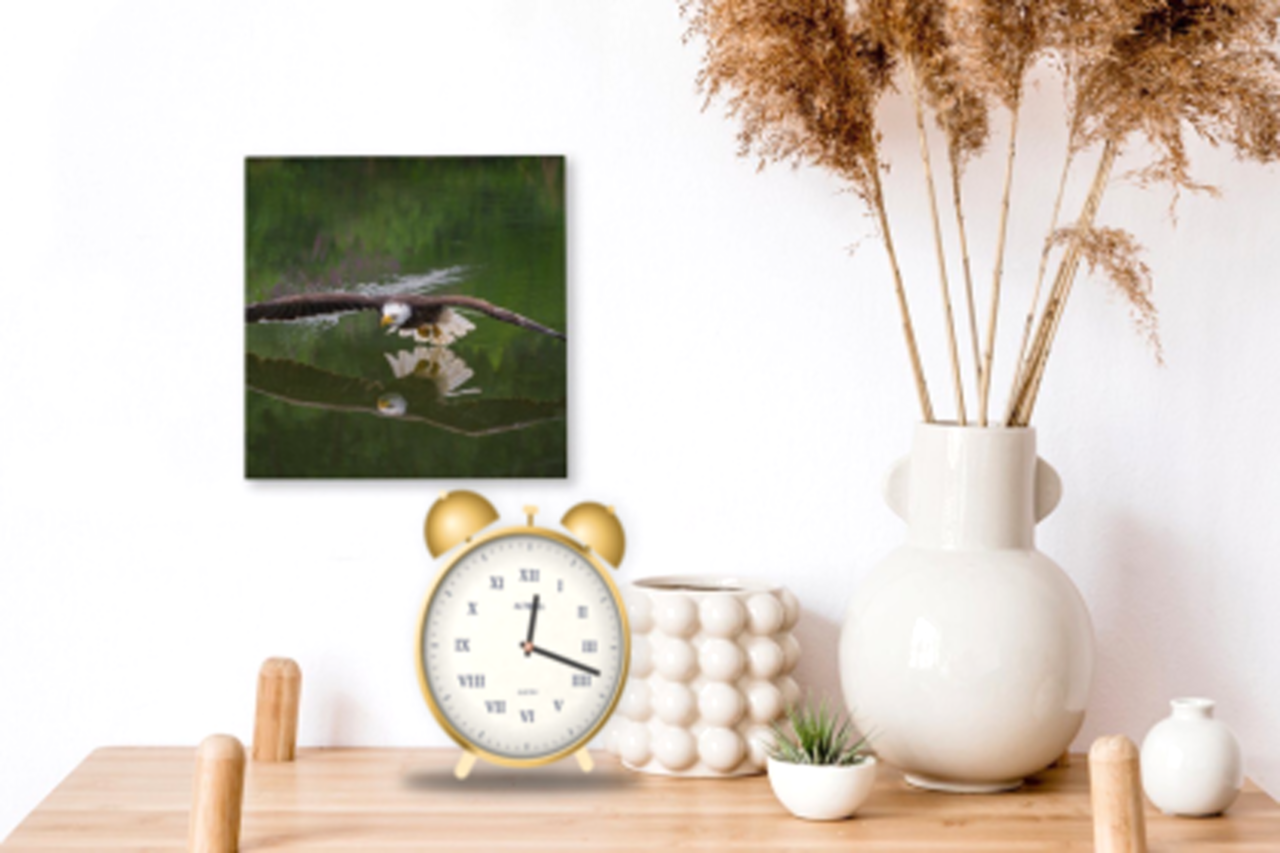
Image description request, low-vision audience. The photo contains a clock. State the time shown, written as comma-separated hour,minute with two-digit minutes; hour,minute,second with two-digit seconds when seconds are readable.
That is 12,18
